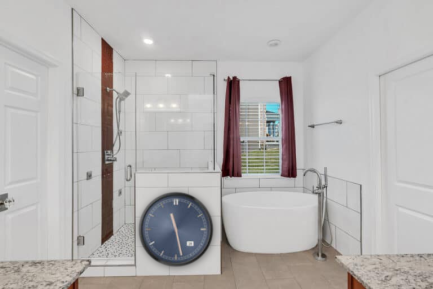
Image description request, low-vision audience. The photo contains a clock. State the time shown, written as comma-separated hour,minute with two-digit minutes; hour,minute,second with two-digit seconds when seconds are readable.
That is 11,28
